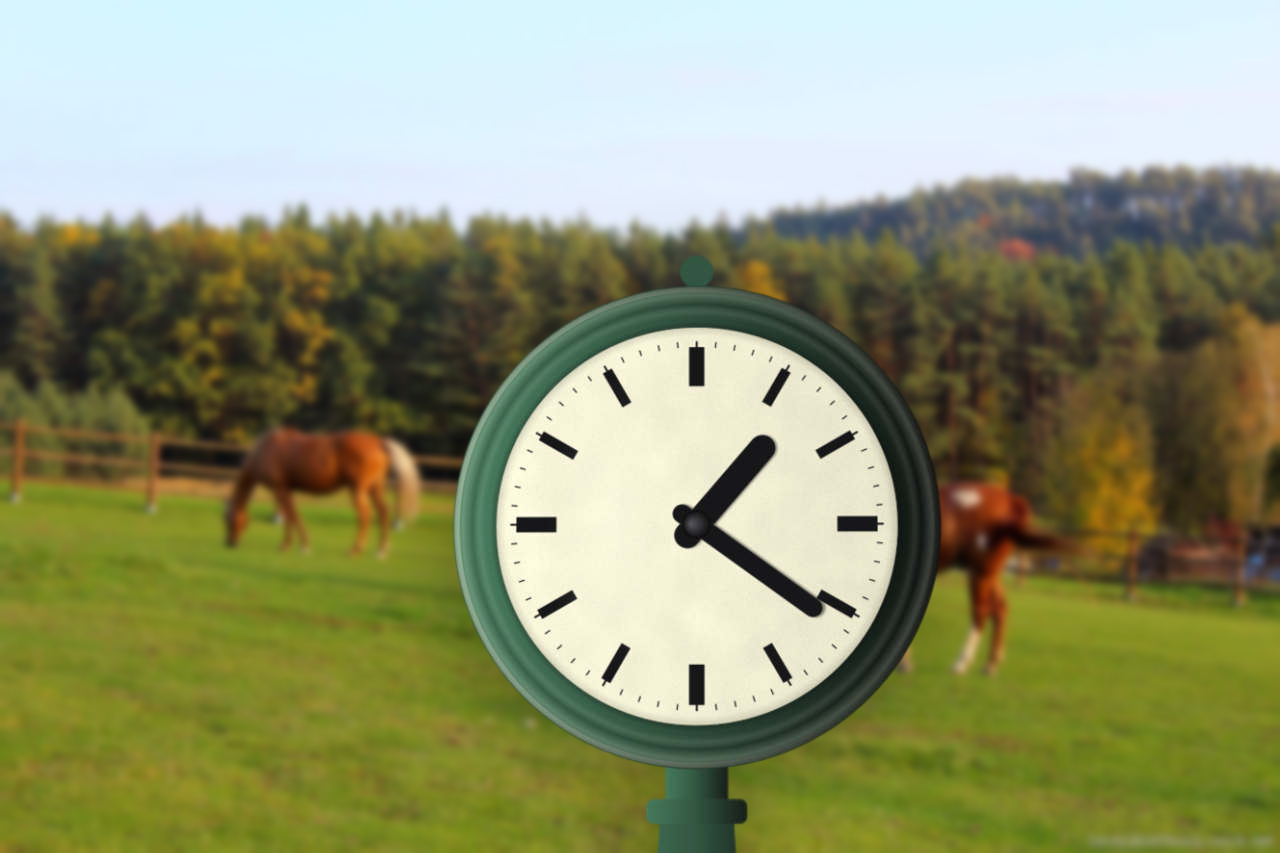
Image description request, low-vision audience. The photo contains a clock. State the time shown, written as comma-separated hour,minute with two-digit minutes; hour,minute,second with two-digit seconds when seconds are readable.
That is 1,21
